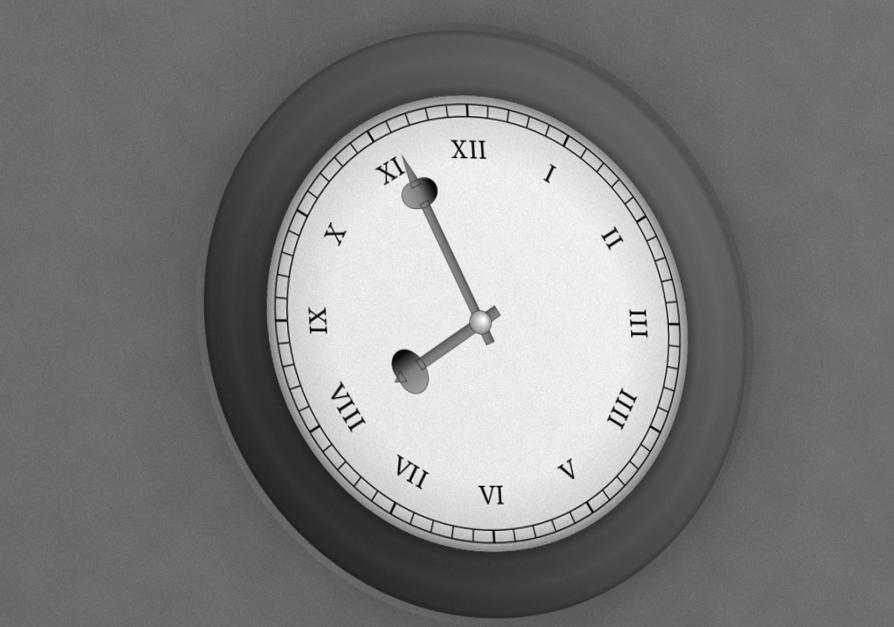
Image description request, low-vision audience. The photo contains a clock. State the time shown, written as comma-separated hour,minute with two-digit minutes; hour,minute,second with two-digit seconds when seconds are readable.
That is 7,56
